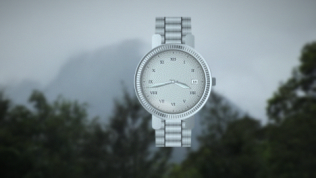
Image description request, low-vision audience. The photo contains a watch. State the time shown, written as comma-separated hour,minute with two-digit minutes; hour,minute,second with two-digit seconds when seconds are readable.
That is 3,43
